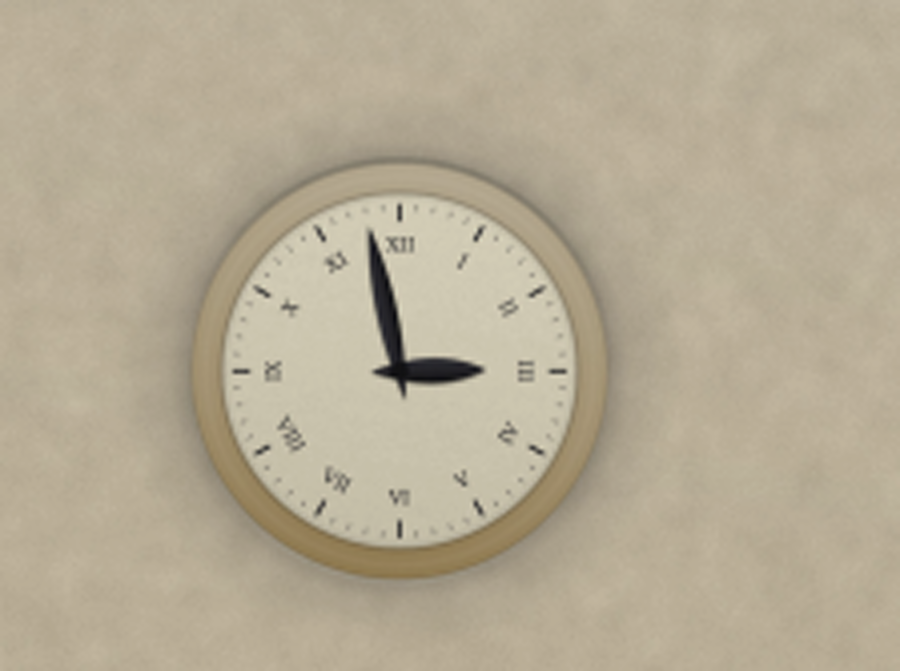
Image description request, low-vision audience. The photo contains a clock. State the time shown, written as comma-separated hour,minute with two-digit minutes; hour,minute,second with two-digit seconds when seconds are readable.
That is 2,58
